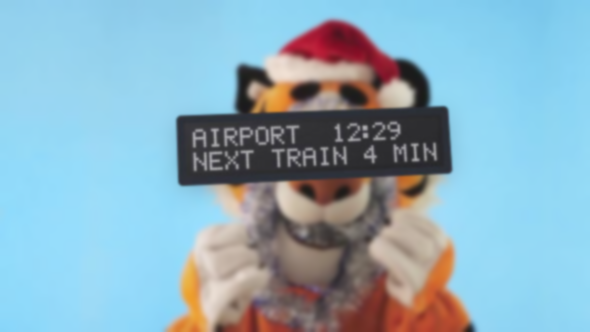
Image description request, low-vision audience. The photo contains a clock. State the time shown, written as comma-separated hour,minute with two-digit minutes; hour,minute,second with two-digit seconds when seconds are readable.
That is 12,29
